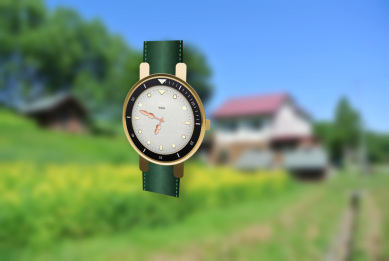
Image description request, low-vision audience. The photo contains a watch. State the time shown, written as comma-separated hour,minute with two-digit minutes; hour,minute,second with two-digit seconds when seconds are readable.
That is 6,48
